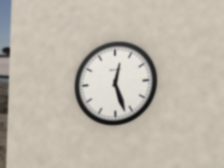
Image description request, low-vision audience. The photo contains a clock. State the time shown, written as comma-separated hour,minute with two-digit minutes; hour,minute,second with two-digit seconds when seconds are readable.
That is 12,27
